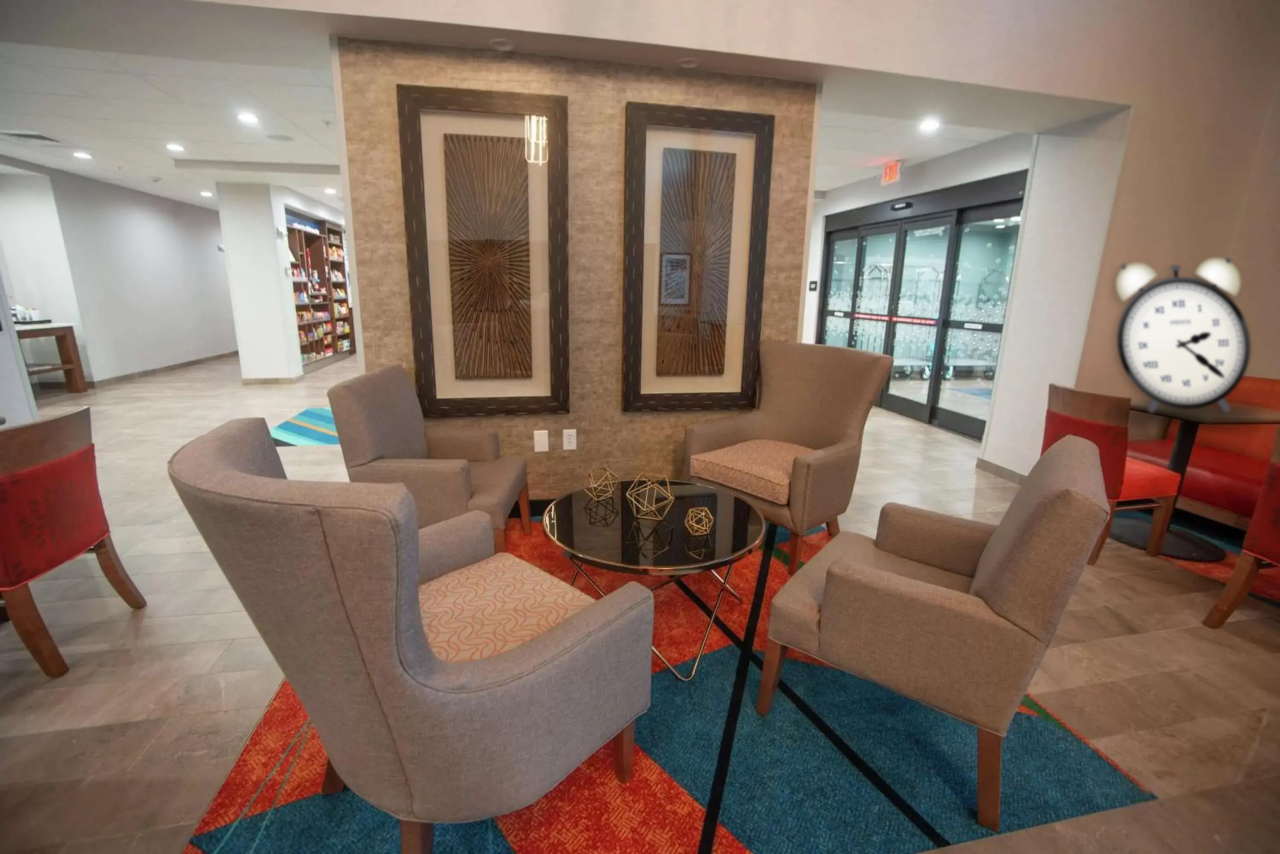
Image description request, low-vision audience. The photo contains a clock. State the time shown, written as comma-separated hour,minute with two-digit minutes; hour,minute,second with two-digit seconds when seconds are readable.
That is 2,22
